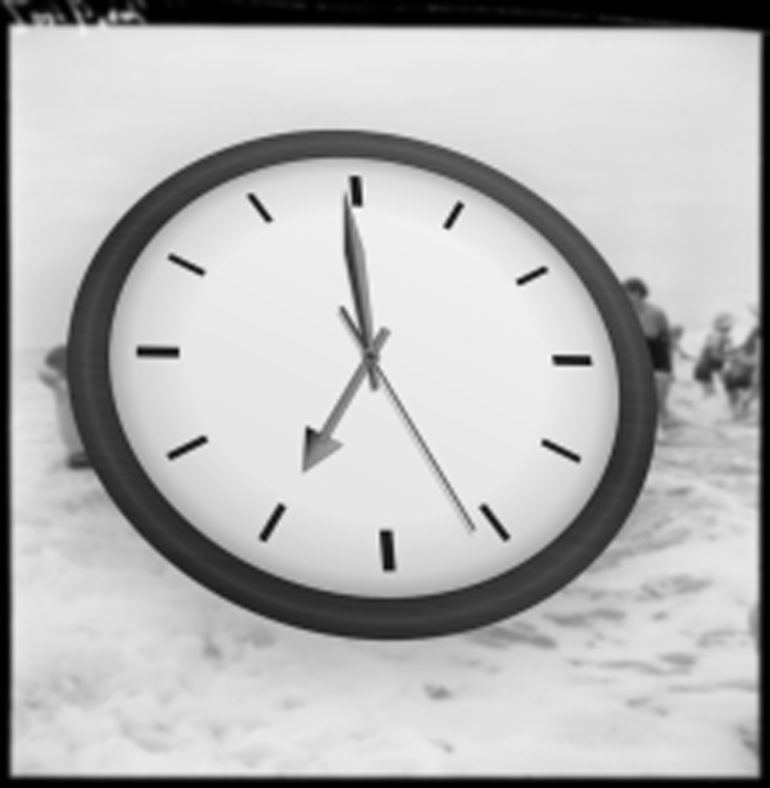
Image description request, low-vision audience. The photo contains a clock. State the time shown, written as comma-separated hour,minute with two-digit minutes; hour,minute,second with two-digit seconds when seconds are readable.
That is 6,59,26
